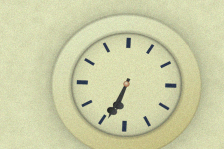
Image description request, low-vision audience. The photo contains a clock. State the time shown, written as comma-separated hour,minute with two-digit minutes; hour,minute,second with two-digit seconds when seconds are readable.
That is 6,34
